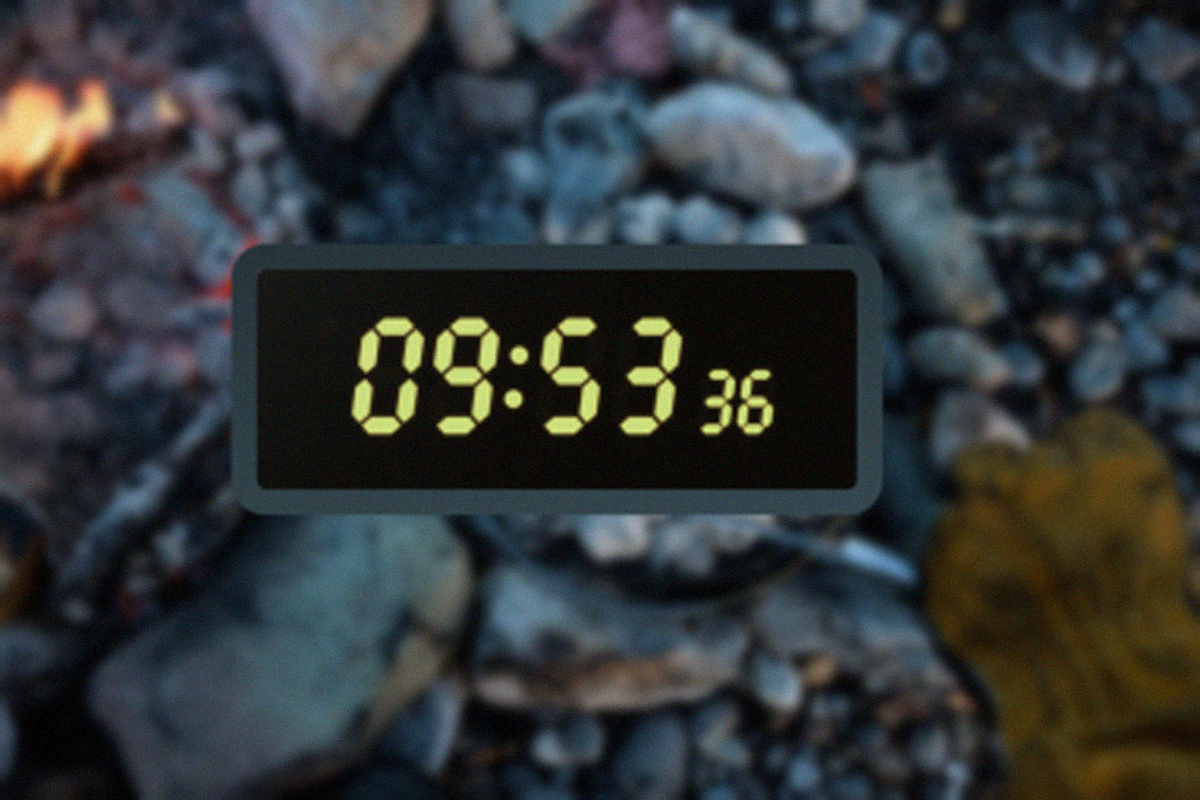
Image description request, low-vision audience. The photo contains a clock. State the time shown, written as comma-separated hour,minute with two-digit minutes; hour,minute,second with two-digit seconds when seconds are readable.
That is 9,53,36
